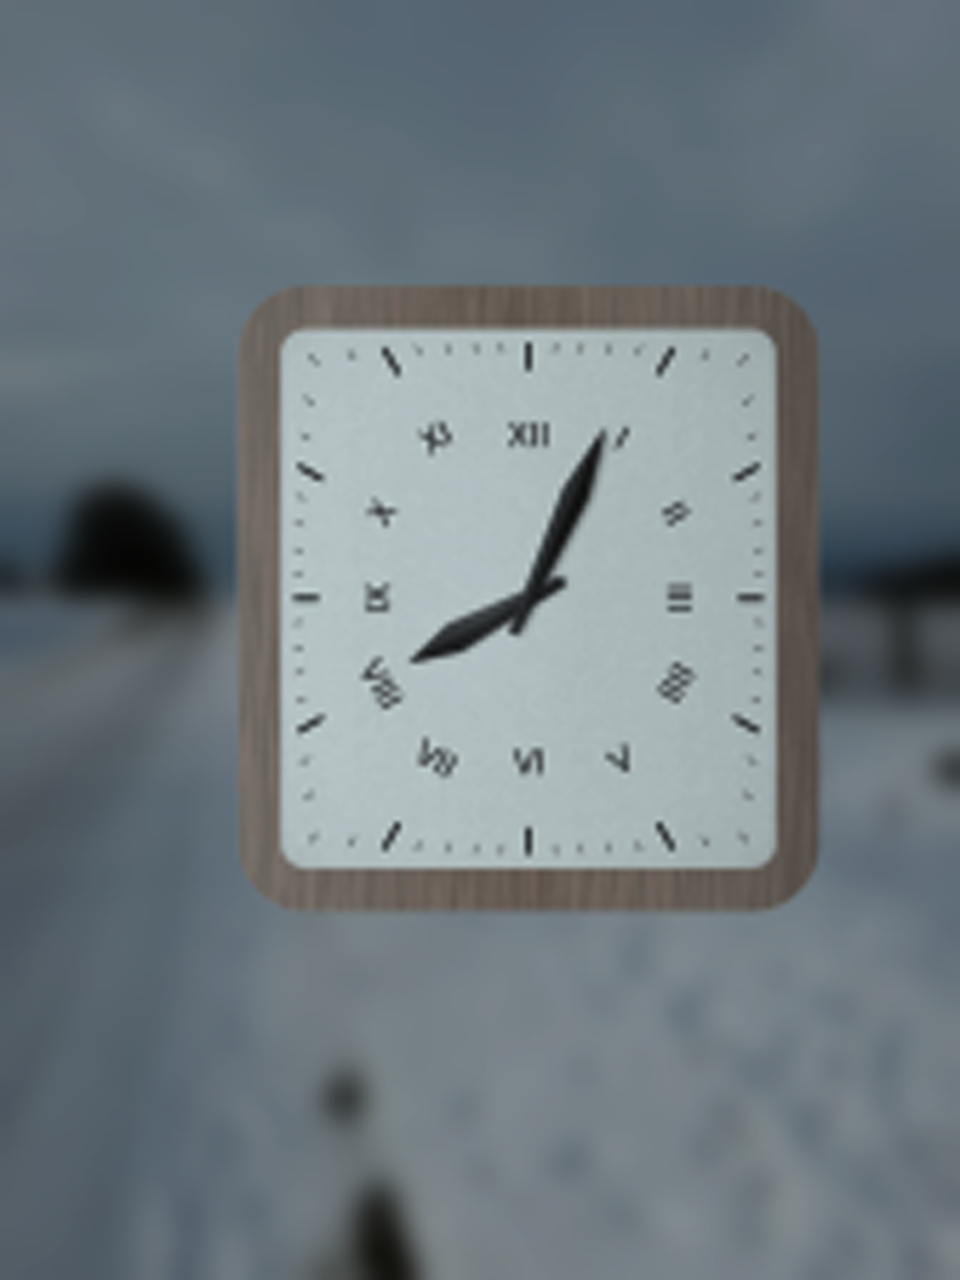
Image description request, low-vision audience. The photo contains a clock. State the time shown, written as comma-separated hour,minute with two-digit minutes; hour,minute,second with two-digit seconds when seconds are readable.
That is 8,04
